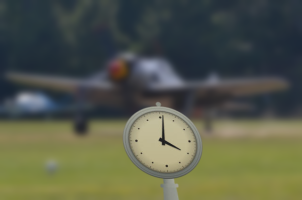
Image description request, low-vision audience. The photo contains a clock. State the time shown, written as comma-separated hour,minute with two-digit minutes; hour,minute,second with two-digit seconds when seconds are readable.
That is 4,01
